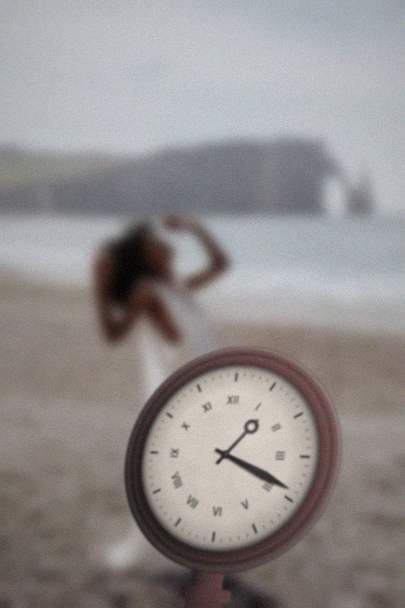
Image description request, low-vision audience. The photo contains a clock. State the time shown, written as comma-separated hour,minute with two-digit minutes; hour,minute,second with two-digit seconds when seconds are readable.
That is 1,19
